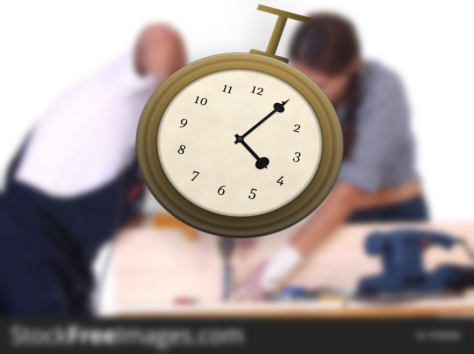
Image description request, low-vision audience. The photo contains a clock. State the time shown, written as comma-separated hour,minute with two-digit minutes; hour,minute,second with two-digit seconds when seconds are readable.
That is 4,05
